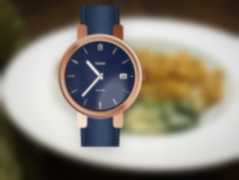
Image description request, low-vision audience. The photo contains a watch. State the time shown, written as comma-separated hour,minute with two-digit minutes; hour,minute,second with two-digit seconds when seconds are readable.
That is 10,37
